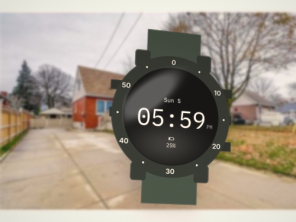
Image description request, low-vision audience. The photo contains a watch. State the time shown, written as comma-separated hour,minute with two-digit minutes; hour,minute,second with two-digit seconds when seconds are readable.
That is 5,59
